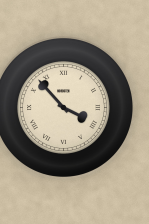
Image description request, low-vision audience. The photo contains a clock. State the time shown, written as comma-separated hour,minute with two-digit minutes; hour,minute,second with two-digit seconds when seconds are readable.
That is 3,53
